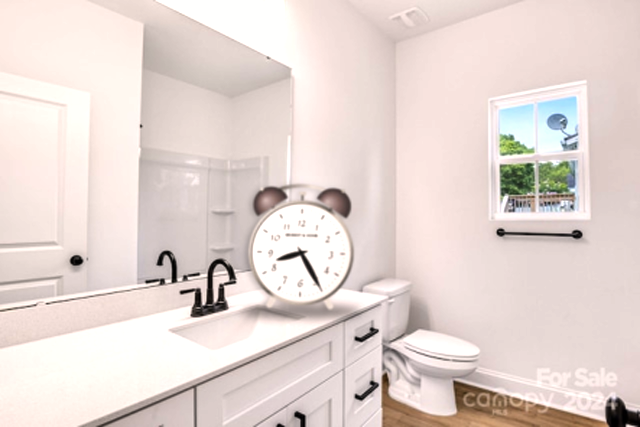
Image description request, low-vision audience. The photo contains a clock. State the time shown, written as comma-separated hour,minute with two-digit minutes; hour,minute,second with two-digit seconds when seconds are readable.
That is 8,25
